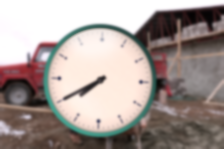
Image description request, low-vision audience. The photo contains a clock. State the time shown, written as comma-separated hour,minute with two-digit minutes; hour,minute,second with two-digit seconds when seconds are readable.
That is 7,40
